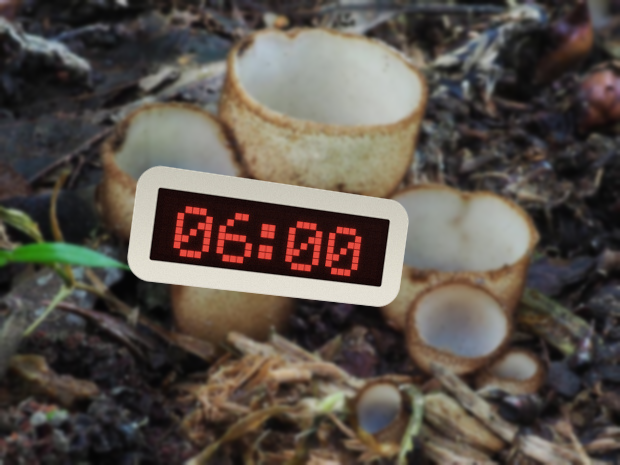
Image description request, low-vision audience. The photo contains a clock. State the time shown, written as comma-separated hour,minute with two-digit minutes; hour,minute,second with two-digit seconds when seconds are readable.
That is 6,00
